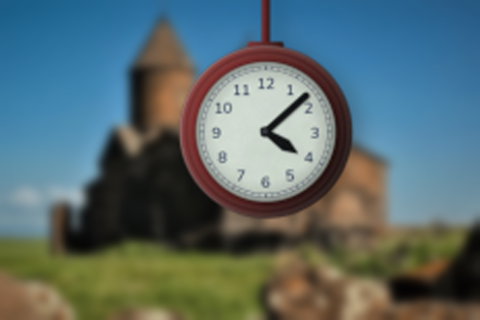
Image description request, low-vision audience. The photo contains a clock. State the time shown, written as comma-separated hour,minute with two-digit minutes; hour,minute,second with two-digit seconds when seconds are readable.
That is 4,08
